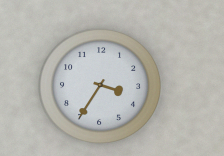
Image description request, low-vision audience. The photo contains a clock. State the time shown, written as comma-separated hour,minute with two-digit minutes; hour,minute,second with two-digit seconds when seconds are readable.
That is 3,35
